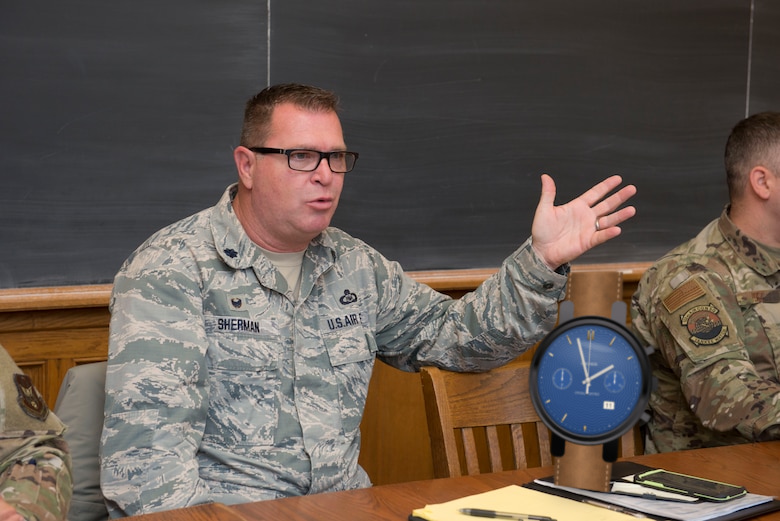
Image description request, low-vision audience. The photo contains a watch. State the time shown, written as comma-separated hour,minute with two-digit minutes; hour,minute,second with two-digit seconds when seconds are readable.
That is 1,57
